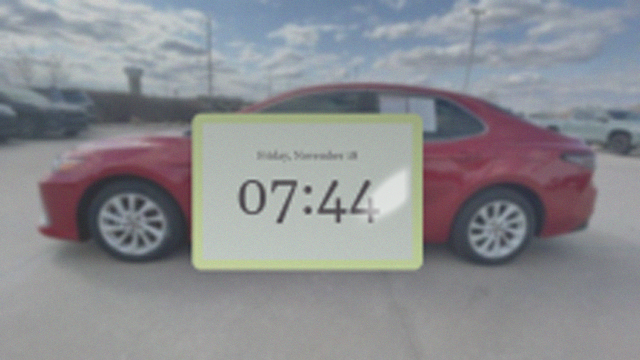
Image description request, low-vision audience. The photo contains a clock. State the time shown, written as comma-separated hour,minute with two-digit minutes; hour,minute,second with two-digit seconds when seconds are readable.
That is 7,44
